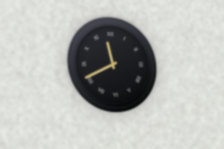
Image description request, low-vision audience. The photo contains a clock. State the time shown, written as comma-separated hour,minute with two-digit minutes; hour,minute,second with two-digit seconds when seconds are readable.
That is 11,41
